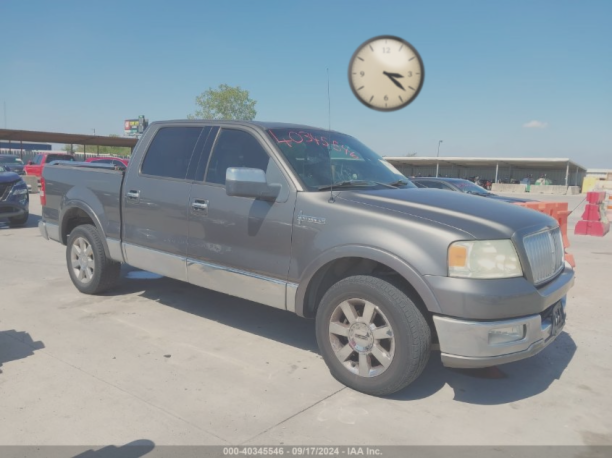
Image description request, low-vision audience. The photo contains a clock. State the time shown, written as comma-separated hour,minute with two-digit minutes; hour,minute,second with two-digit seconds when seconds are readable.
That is 3,22
